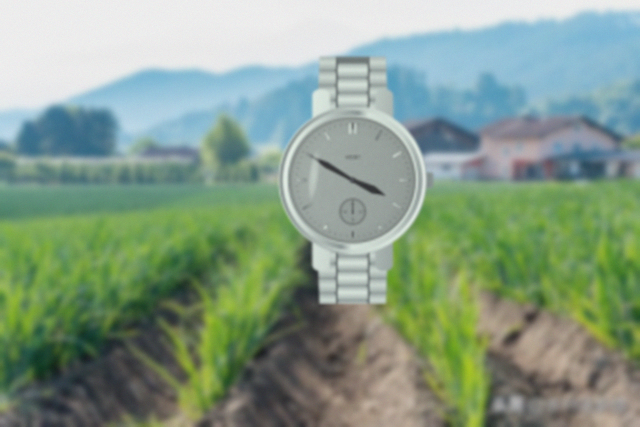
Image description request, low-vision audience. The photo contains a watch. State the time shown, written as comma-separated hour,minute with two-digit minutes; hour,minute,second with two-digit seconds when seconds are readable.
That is 3,50
